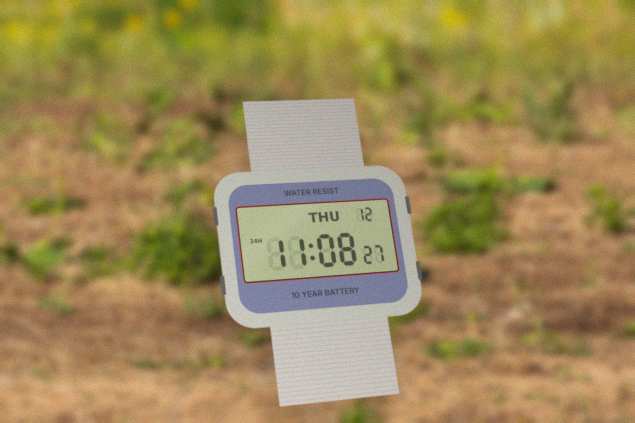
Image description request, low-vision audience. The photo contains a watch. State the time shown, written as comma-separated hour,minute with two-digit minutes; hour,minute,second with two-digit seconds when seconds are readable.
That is 11,08,27
